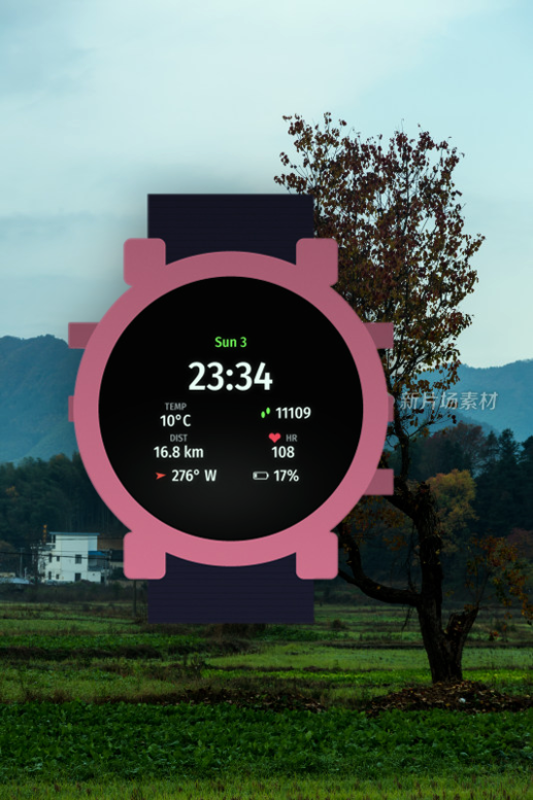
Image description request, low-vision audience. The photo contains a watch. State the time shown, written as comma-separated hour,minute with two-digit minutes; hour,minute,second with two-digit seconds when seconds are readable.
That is 23,34
